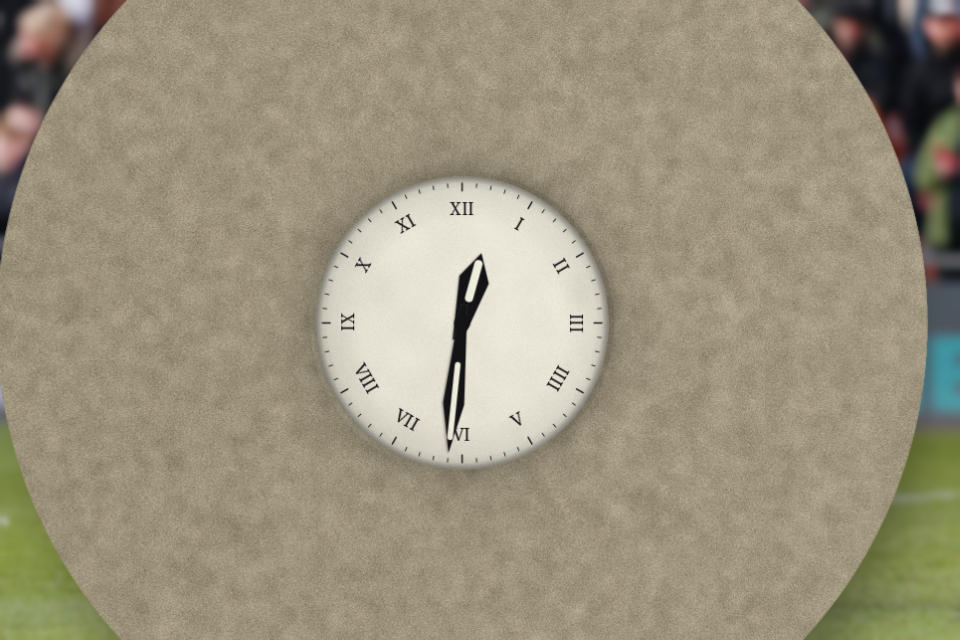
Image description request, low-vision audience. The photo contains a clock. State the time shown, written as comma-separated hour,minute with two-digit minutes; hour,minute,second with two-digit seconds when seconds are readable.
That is 12,31
